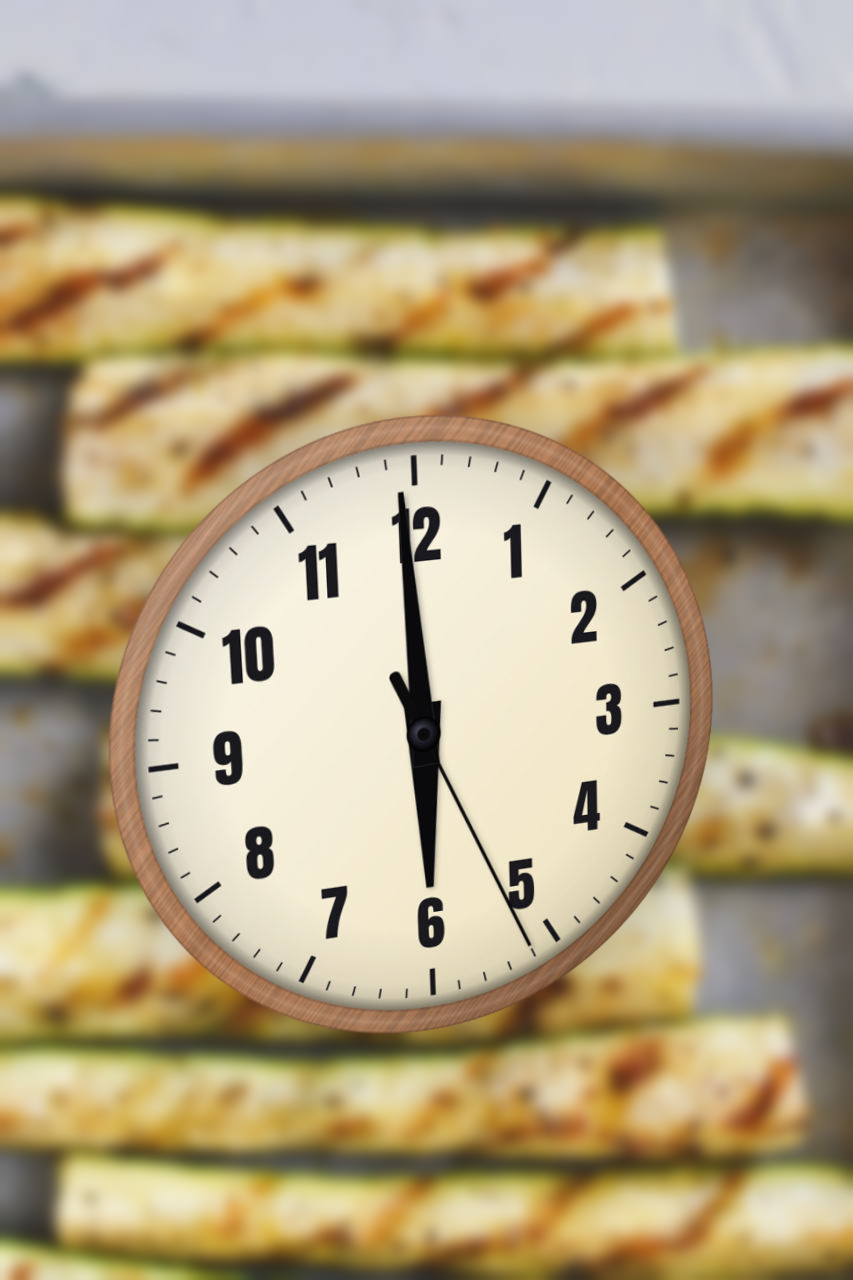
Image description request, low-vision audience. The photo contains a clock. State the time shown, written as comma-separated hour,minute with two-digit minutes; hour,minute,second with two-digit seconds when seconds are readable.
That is 5,59,26
